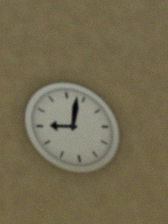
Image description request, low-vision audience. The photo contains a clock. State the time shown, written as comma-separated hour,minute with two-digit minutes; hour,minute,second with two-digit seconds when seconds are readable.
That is 9,03
